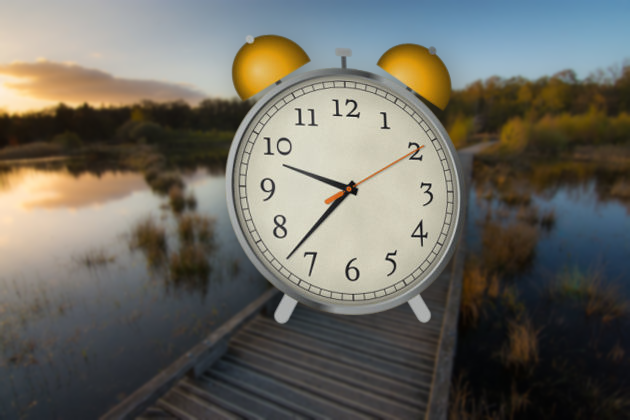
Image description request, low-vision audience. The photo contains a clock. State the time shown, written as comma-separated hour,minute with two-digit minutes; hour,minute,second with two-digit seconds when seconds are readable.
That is 9,37,10
